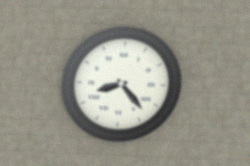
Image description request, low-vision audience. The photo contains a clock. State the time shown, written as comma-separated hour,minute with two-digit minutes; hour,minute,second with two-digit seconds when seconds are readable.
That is 8,23
